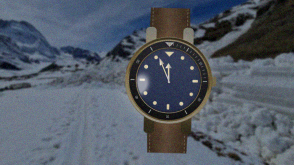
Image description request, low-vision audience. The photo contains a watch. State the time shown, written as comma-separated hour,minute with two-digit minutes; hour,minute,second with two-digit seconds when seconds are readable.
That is 11,56
